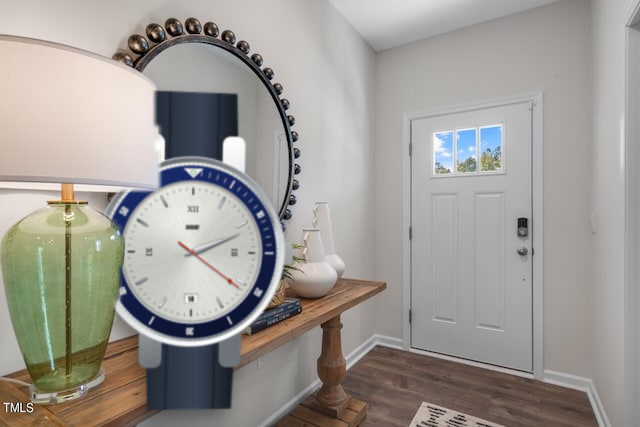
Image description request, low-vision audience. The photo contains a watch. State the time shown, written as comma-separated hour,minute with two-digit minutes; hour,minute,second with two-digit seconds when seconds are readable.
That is 2,11,21
